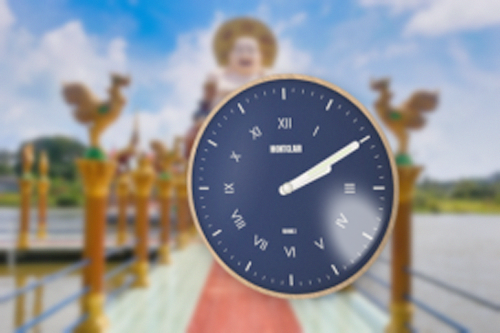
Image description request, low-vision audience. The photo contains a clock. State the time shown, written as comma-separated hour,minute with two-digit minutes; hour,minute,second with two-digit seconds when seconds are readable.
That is 2,10
